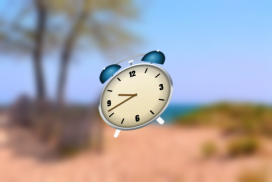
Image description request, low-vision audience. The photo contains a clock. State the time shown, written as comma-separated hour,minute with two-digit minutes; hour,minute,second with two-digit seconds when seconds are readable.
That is 9,42
